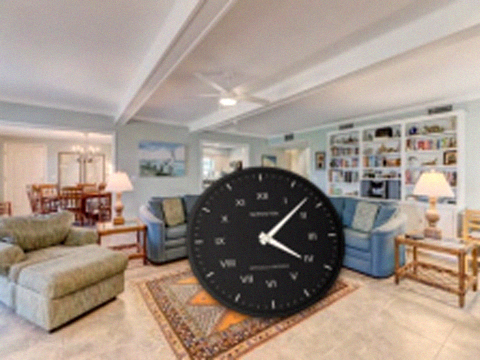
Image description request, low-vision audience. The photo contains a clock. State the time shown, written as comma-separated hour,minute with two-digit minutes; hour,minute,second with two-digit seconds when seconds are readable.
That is 4,08
